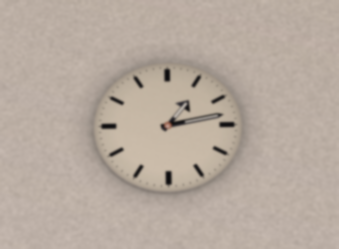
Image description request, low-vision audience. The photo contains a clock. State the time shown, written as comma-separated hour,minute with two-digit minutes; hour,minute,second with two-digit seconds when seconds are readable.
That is 1,13
